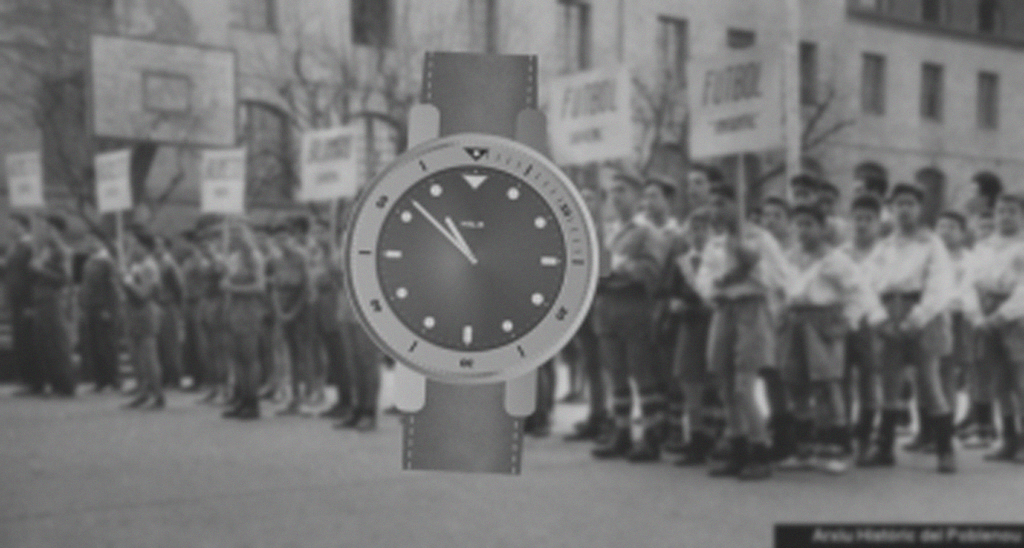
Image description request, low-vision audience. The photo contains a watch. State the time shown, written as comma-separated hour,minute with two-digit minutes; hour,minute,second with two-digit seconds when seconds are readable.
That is 10,52
